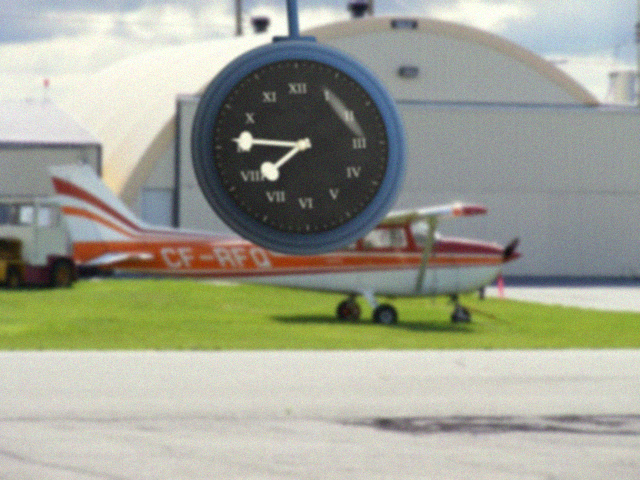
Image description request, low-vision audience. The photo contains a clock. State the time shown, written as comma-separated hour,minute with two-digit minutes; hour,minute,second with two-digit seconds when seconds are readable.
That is 7,46
